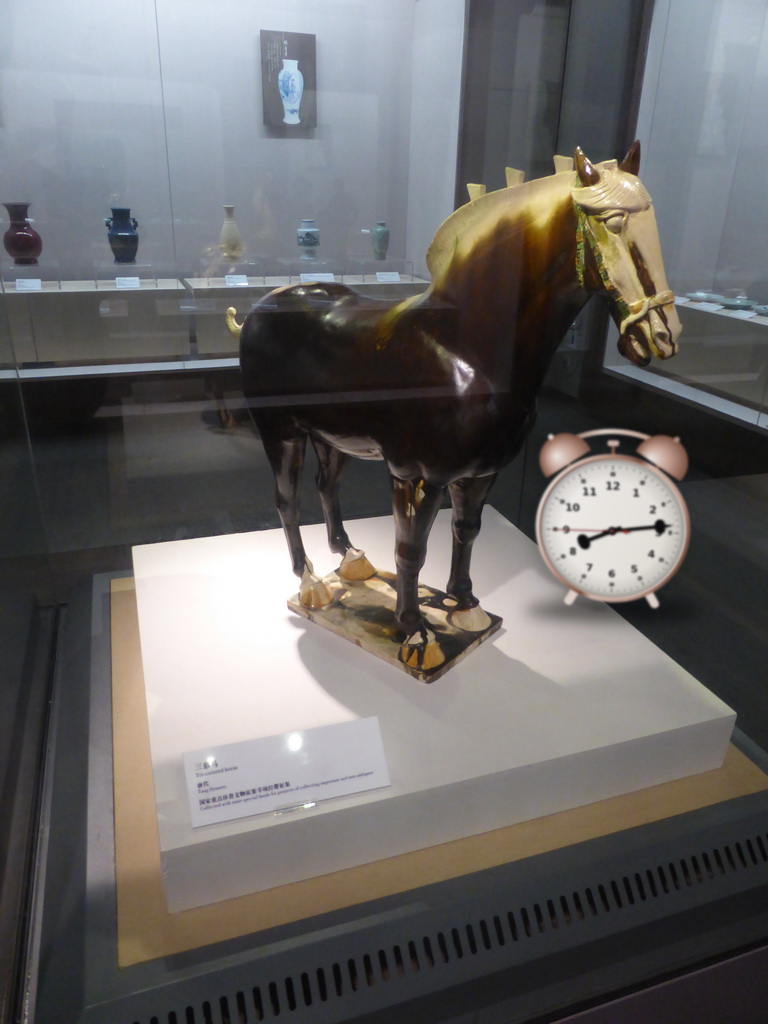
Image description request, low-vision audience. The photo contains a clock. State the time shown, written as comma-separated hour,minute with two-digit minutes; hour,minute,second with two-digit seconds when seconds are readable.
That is 8,13,45
